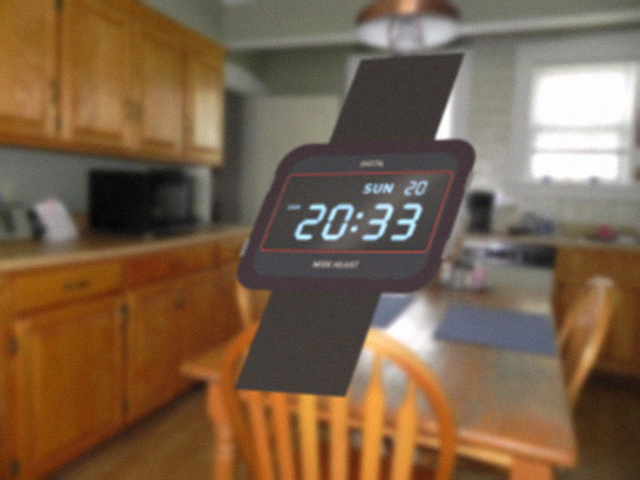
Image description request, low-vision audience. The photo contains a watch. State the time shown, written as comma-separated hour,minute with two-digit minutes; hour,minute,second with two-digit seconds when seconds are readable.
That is 20,33
